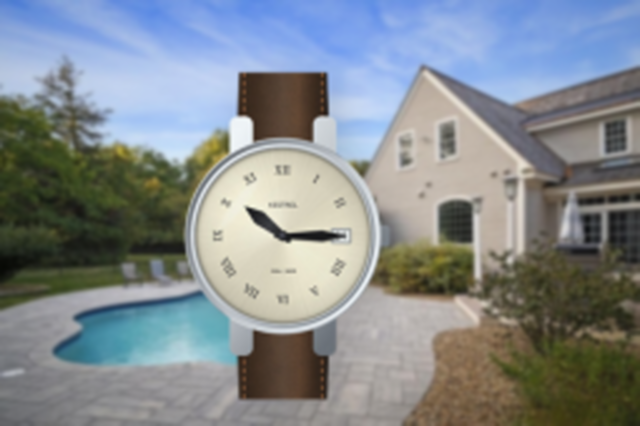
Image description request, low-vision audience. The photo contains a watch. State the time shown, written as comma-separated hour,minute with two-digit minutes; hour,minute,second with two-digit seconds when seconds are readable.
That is 10,15
